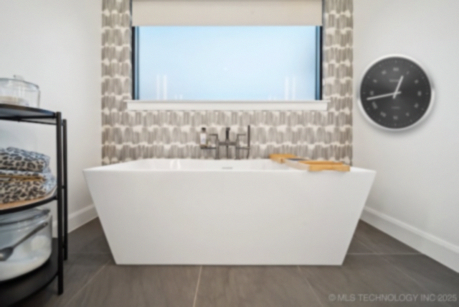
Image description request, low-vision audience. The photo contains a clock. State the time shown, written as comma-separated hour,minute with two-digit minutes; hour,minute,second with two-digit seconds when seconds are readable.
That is 12,43
